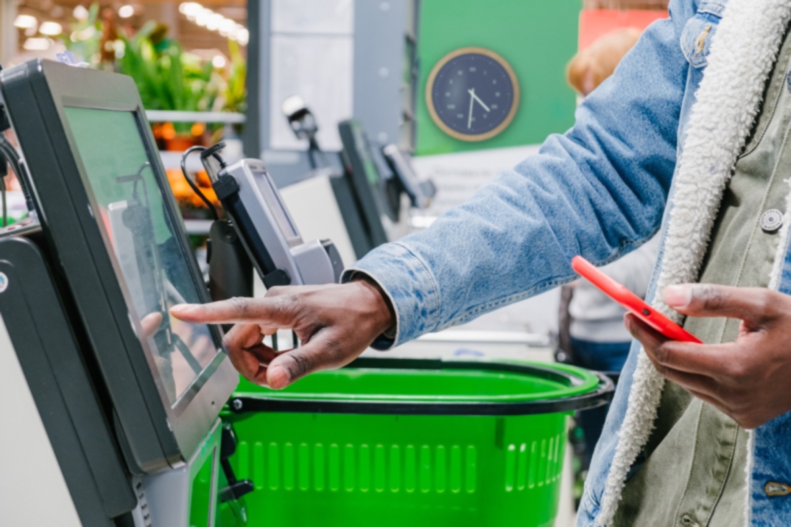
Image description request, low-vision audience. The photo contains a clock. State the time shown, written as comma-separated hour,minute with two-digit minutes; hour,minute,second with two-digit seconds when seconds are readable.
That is 4,31
